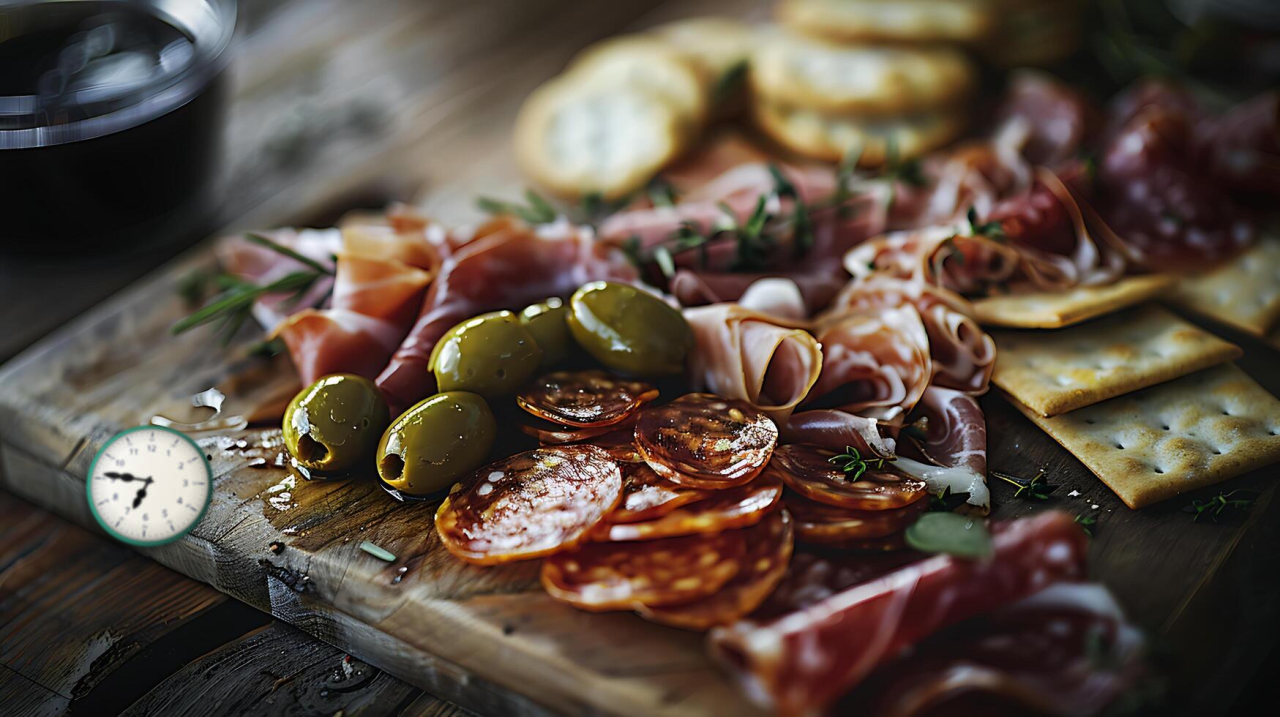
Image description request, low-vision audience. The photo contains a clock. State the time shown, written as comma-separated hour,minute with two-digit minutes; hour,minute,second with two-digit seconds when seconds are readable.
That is 6,46
